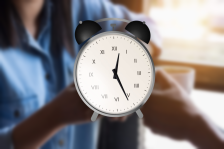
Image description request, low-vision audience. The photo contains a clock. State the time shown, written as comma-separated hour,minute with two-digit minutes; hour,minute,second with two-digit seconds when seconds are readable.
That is 12,26
